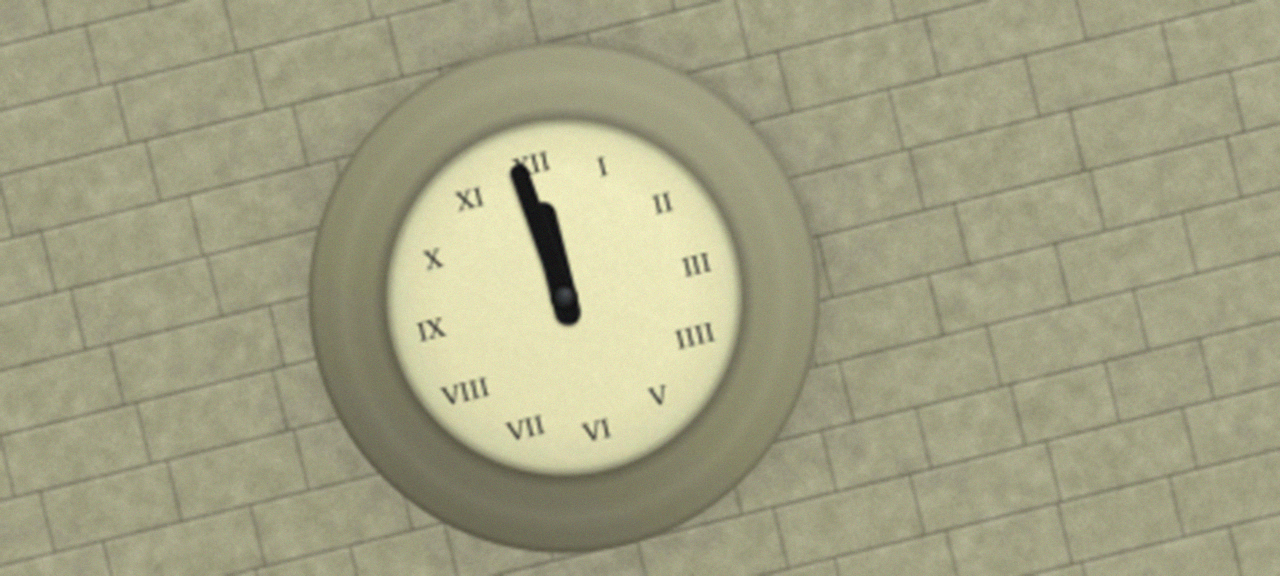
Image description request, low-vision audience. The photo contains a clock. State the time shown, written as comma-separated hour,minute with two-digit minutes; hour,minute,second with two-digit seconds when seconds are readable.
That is 11,59
